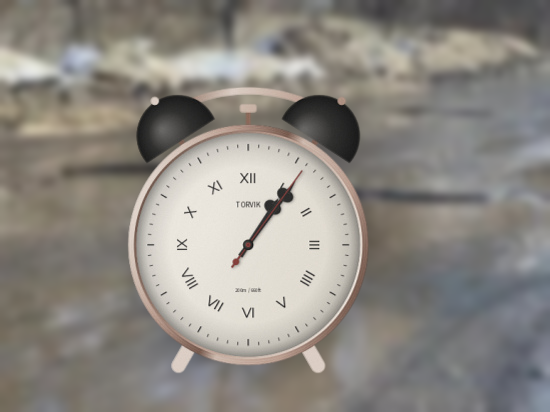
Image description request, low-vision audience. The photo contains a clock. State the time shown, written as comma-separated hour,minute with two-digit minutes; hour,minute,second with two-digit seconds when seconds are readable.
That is 1,06,06
